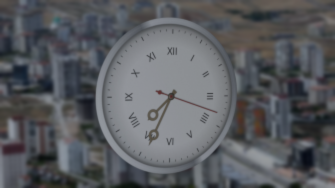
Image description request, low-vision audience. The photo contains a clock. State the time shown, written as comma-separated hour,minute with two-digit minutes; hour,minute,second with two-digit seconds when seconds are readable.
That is 7,34,18
